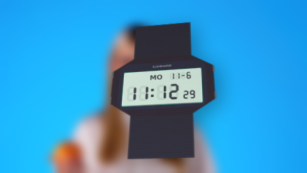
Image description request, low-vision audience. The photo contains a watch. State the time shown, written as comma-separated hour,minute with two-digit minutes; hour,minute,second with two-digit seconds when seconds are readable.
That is 11,12
